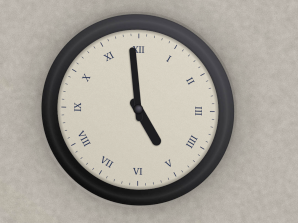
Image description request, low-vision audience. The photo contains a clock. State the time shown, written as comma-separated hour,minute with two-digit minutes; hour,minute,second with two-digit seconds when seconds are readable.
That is 4,59
